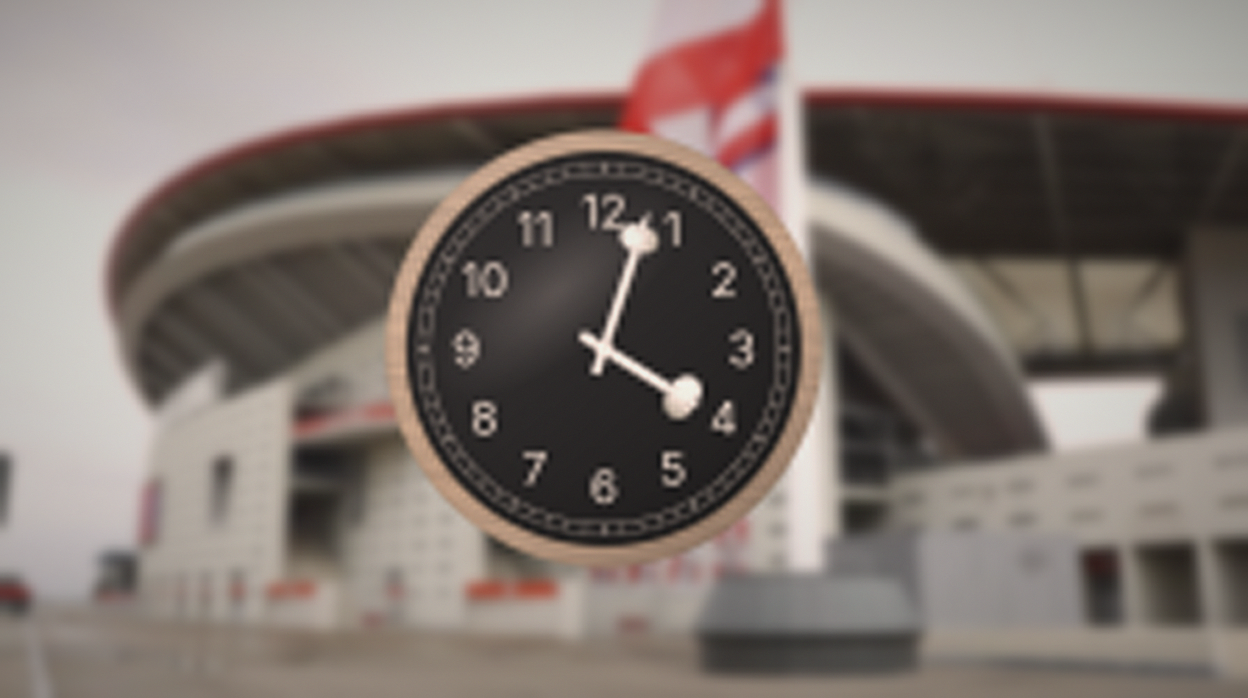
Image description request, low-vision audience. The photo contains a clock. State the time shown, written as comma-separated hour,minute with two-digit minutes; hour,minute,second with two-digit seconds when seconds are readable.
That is 4,03
